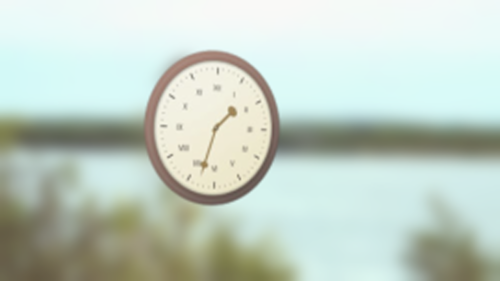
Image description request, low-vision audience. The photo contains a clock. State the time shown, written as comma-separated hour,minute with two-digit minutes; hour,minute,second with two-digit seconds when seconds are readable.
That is 1,33
